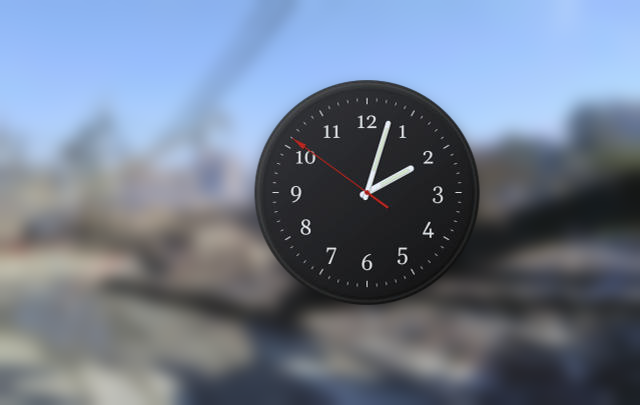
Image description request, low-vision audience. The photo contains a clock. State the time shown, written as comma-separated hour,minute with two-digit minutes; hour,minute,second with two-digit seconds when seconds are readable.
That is 2,02,51
